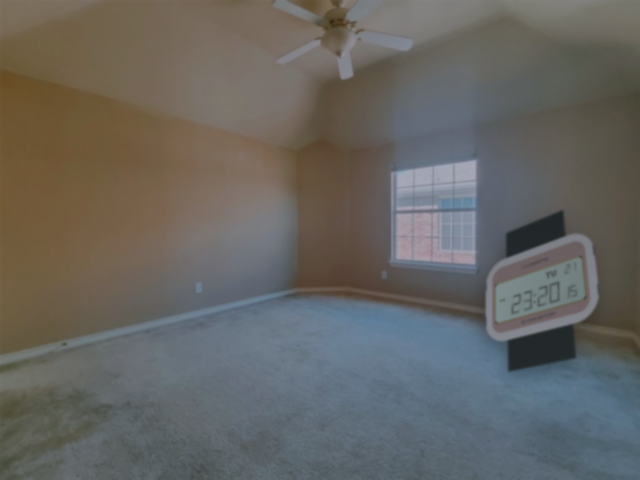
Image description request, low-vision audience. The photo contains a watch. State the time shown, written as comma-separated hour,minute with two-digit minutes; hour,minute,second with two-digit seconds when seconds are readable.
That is 23,20
